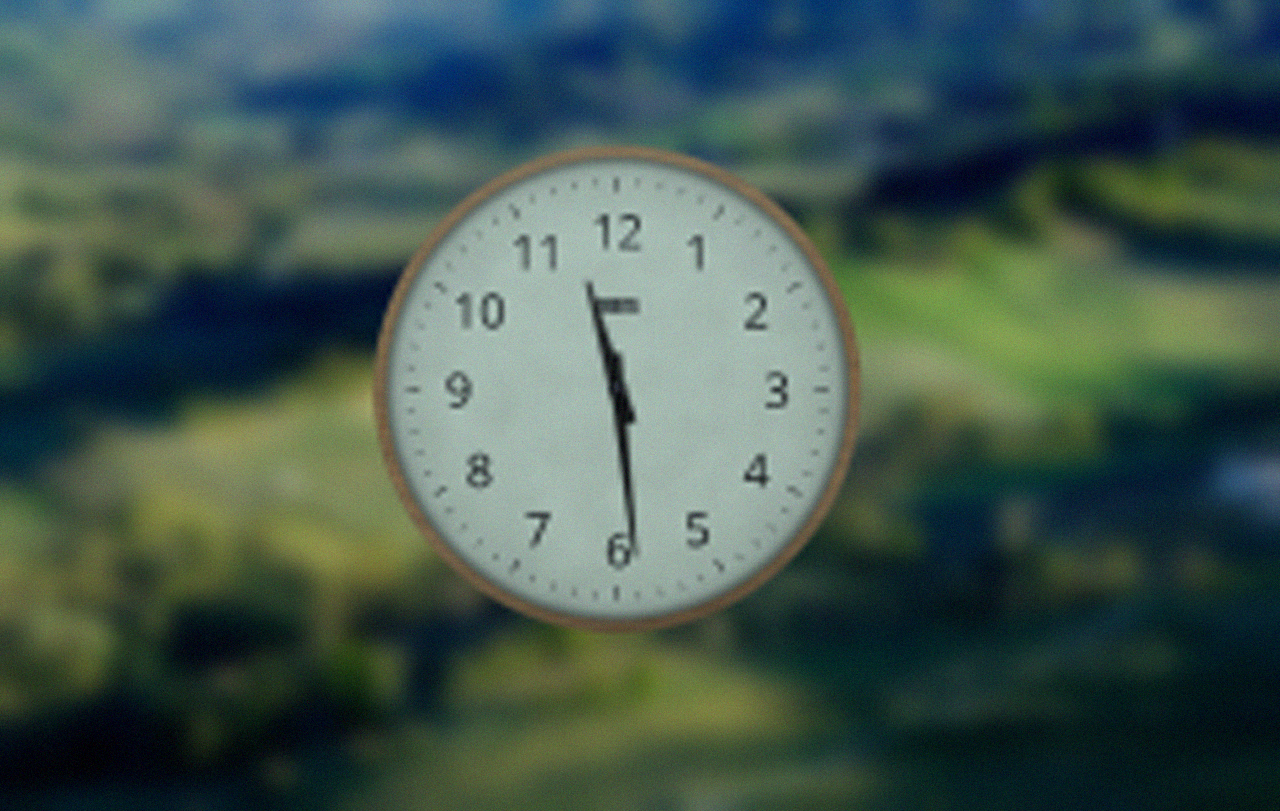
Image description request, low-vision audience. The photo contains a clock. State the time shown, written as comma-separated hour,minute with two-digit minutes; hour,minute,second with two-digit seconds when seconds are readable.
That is 11,29
